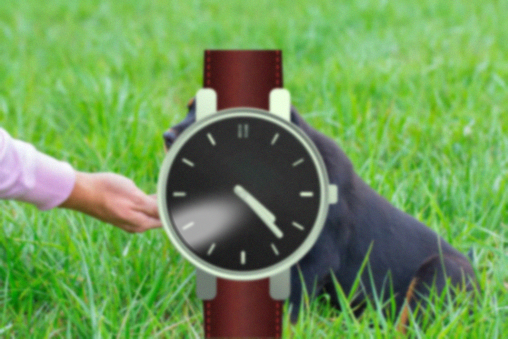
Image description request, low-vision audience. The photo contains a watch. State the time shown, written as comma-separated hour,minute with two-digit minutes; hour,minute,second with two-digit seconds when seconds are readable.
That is 4,23
